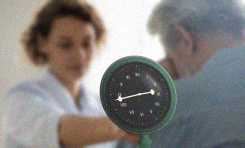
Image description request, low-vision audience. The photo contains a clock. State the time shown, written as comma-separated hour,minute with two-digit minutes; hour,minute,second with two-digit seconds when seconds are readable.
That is 2,43
